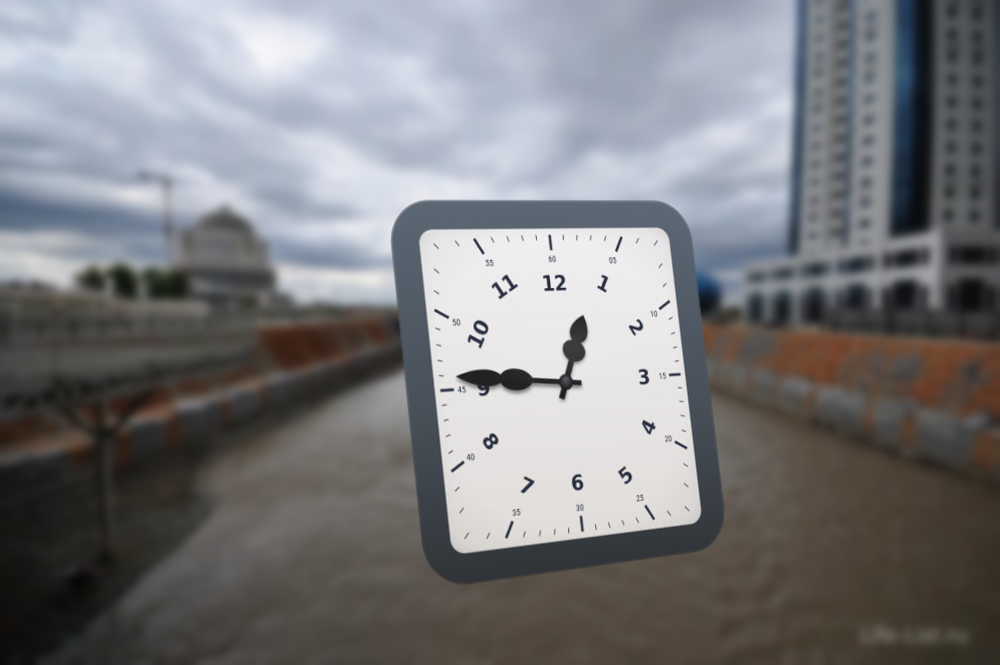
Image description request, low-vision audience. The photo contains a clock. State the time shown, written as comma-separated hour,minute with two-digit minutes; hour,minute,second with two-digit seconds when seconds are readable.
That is 12,46
